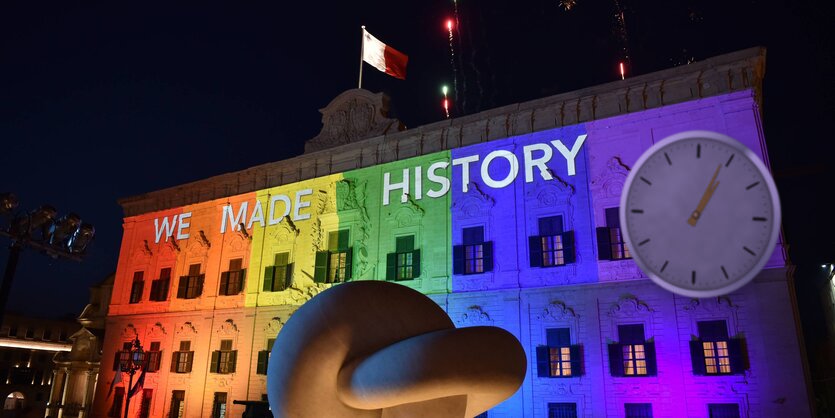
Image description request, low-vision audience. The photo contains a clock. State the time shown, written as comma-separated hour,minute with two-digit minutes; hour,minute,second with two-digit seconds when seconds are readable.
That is 1,04
